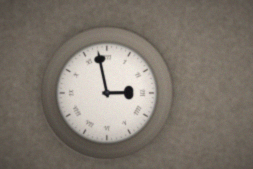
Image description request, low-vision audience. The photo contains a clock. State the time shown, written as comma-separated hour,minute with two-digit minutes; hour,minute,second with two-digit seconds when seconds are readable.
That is 2,58
